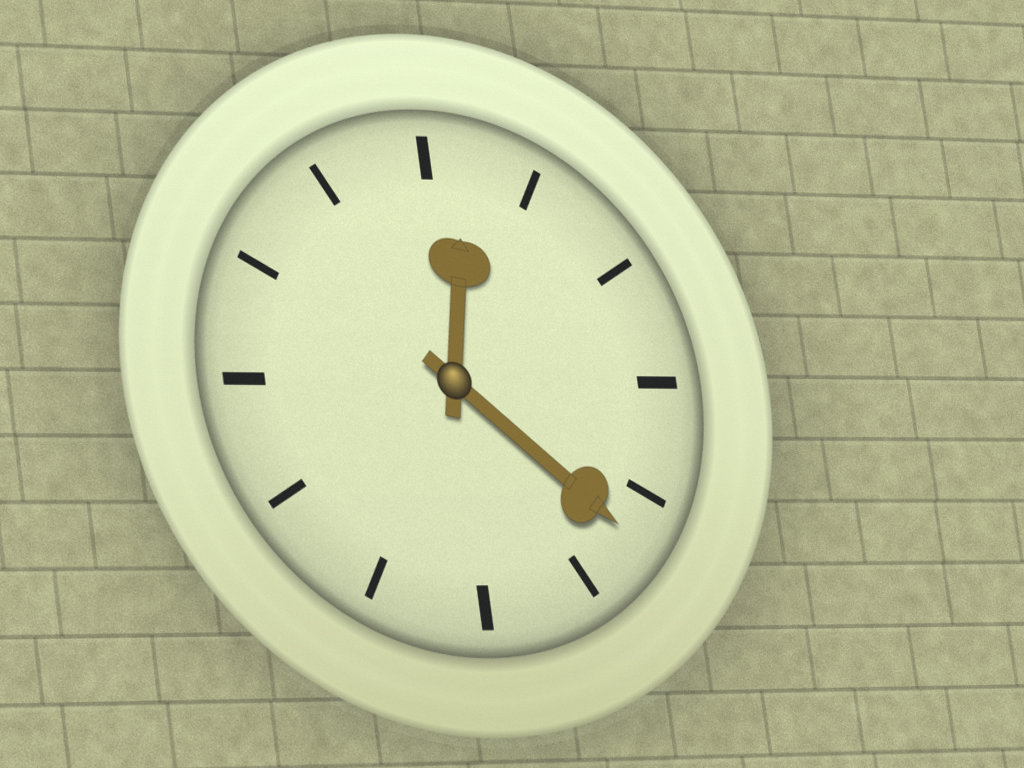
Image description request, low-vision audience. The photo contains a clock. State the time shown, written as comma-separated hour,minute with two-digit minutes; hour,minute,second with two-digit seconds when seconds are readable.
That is 12,22
